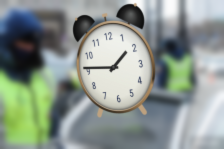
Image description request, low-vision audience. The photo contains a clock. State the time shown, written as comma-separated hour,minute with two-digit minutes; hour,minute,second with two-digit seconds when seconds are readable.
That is 1,46
